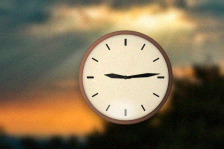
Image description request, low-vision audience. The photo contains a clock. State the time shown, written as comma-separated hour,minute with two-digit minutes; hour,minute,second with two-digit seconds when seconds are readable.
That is 9,14
